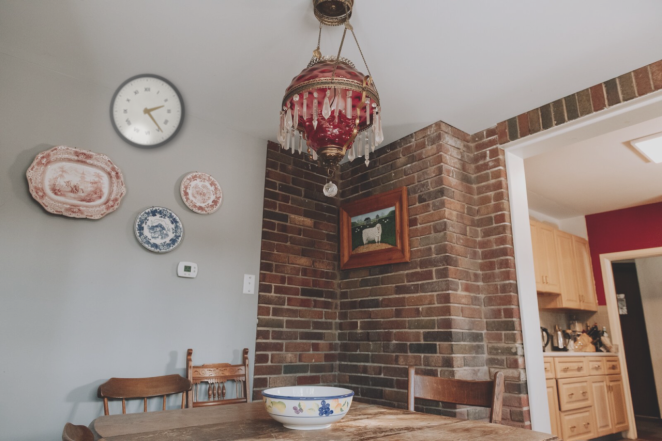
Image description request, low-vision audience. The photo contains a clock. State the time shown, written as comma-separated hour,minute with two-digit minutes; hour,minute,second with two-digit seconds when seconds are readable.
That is 2,24
